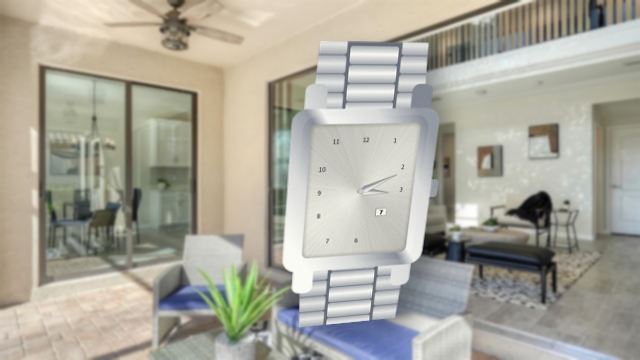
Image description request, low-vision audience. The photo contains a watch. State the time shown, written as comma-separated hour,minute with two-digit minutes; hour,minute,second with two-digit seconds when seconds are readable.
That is 3,11
